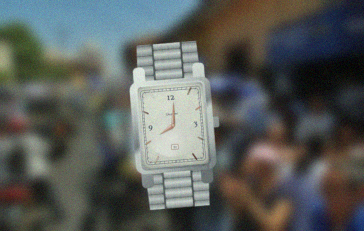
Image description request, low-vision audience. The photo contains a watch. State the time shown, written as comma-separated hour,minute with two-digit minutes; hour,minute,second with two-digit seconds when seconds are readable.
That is 8,01
